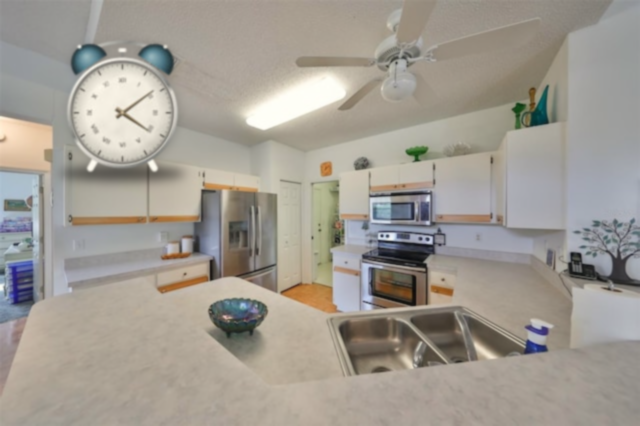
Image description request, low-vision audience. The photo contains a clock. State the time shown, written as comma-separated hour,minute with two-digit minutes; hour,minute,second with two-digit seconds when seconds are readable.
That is 4,09
